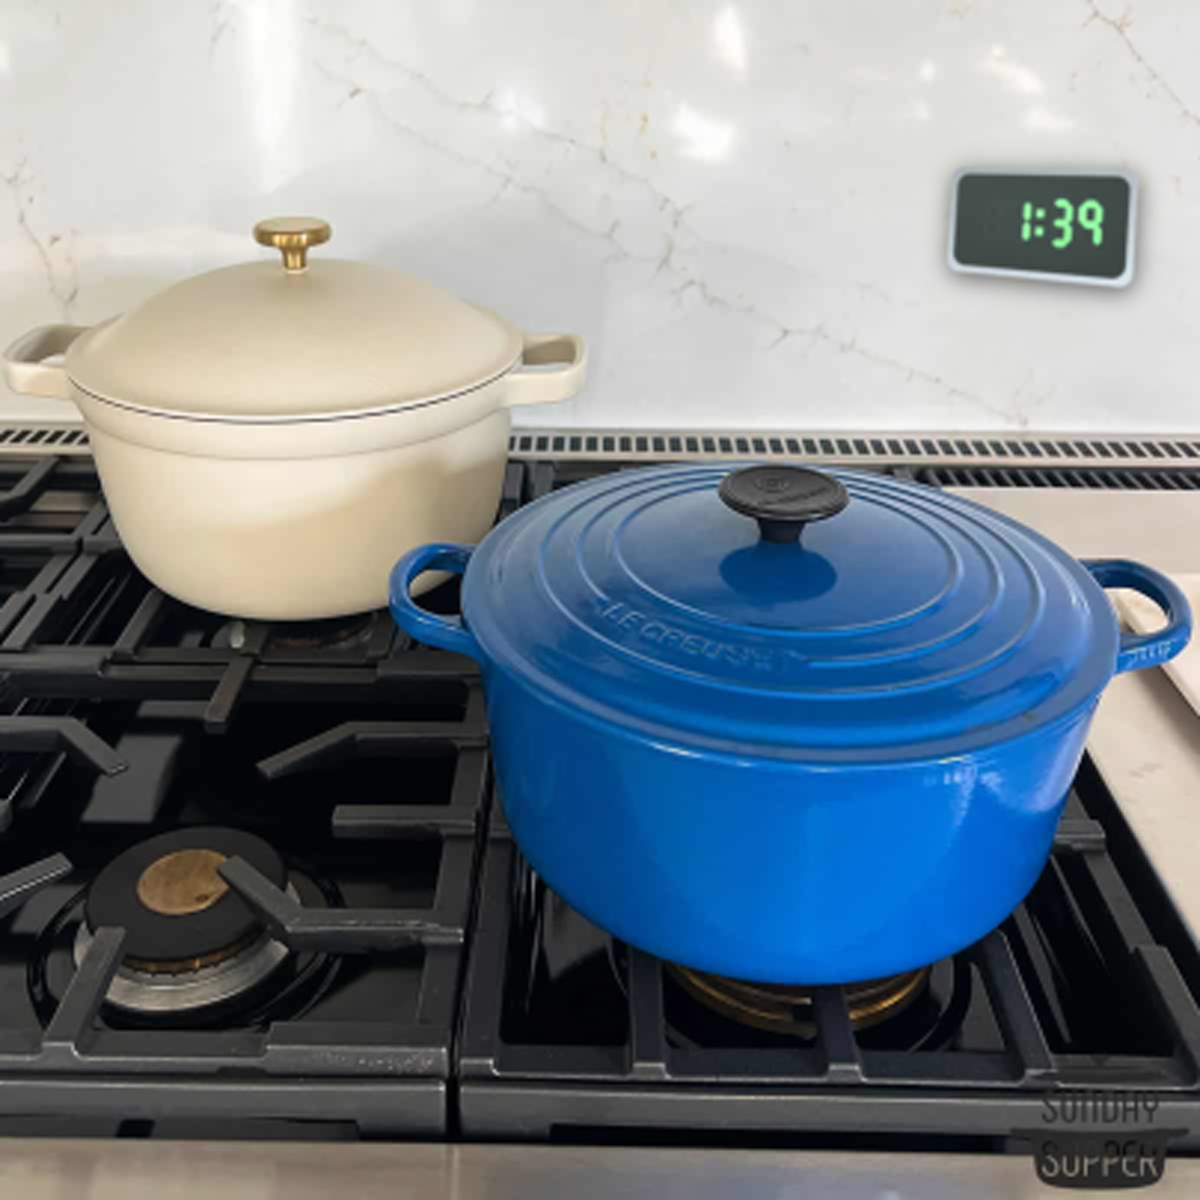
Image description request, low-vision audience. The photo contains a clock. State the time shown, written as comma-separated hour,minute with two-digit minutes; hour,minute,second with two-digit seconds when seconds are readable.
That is 1,39
